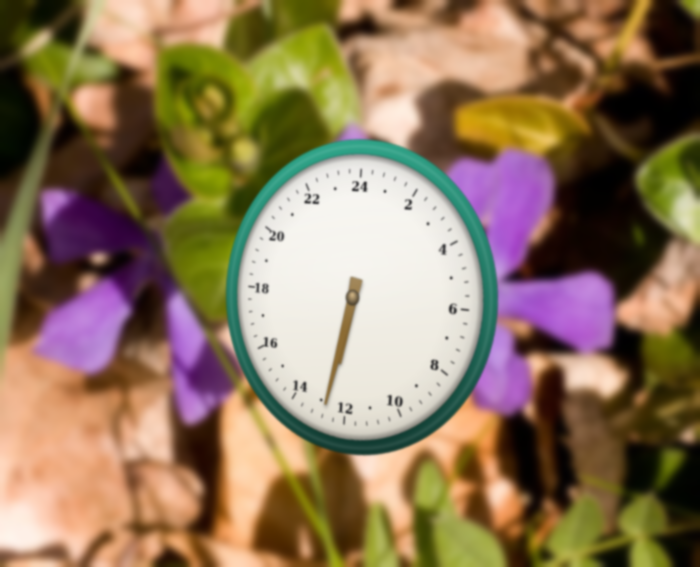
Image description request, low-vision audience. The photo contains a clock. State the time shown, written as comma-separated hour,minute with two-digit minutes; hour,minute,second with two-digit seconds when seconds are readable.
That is 12,32
